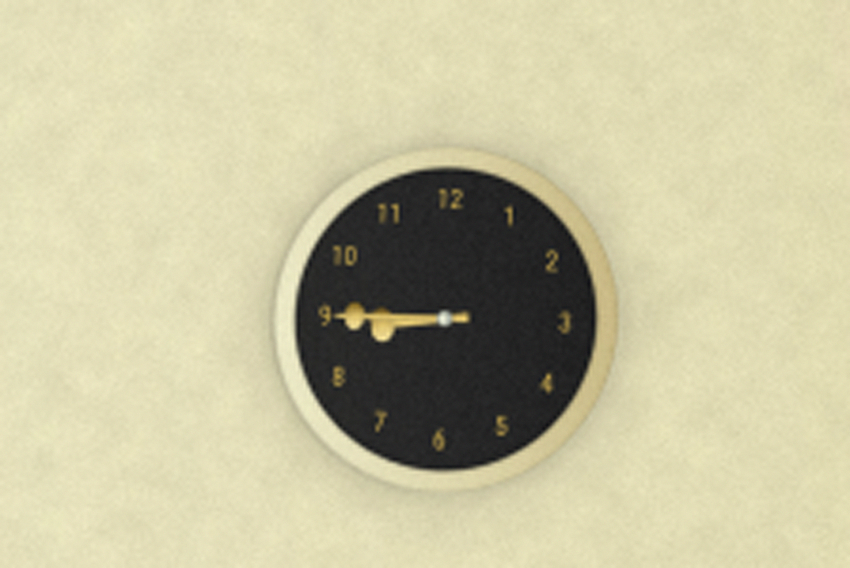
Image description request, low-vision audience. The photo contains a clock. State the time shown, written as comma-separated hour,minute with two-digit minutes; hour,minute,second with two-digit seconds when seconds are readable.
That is 8,45
